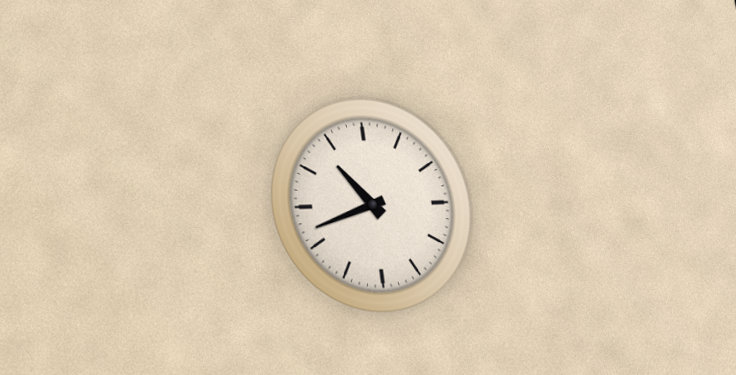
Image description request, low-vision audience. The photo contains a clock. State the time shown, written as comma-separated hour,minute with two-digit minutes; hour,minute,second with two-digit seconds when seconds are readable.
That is 10,42
